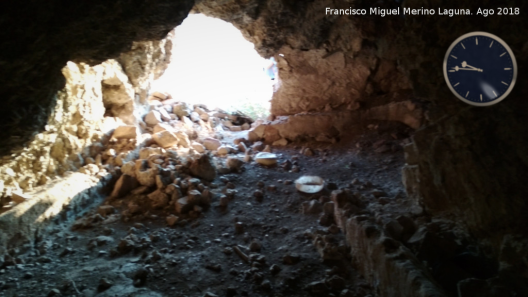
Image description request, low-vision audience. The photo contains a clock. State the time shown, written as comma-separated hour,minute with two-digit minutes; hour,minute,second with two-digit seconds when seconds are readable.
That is 9,46
